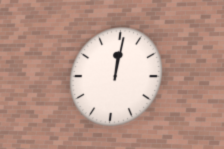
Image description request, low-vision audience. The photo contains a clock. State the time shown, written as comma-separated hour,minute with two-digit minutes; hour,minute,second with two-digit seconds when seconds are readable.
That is 12,01
